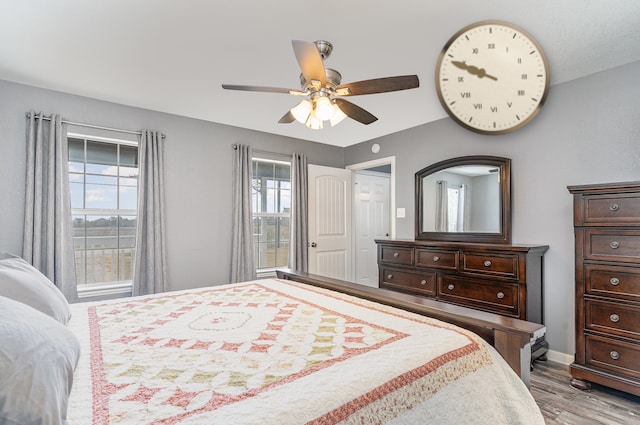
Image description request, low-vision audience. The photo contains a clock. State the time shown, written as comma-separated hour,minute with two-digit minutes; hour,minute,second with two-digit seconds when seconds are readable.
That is 9,49
